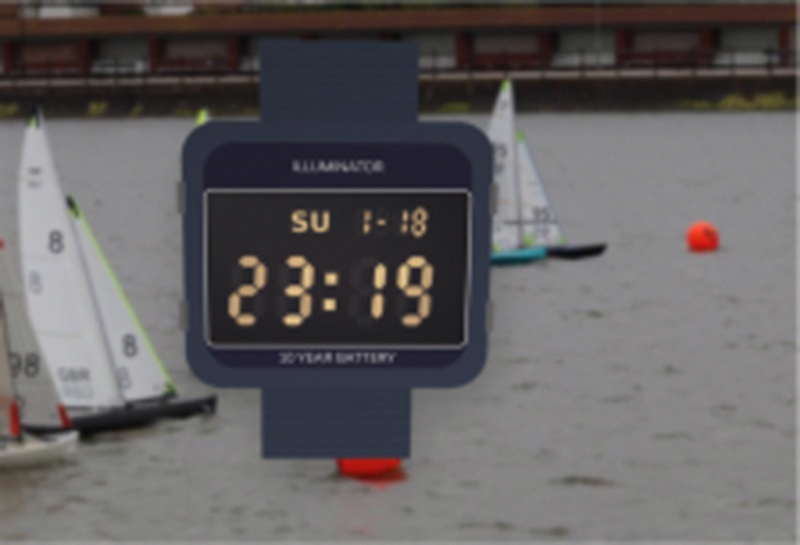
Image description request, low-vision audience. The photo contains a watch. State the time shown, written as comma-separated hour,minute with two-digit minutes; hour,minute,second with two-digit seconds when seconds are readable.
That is 23,19
